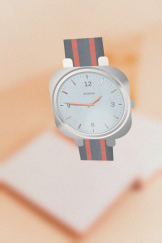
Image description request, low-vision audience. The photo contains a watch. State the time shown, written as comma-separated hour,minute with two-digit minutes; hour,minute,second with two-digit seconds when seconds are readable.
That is 1,46
